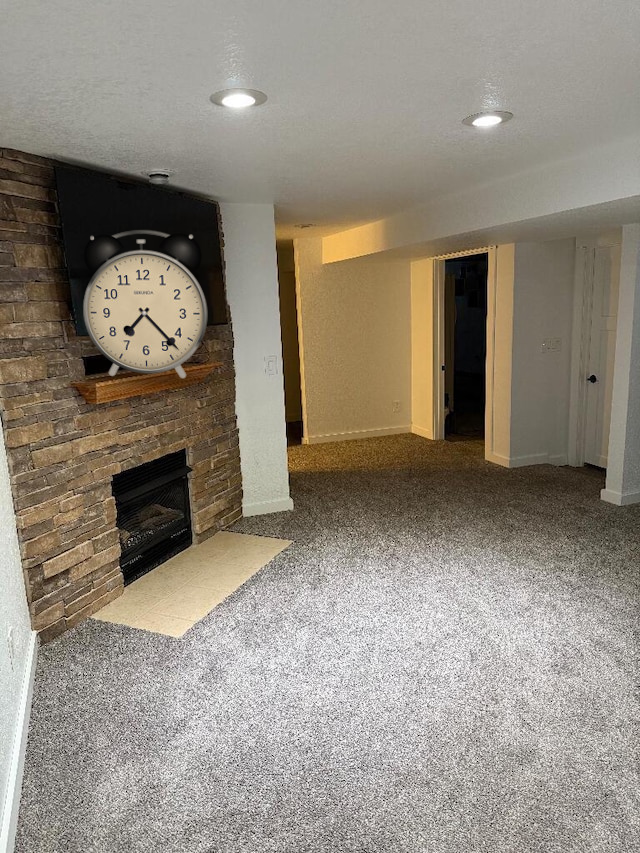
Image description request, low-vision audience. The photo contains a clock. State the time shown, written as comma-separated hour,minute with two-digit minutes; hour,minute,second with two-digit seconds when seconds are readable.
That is 7,23
